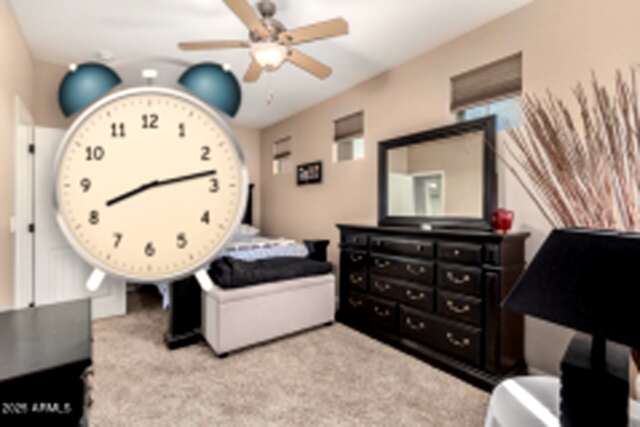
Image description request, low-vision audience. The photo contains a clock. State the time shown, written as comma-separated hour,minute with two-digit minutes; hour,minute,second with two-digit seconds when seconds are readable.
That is 8,13
